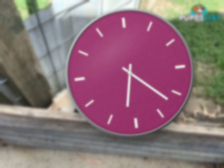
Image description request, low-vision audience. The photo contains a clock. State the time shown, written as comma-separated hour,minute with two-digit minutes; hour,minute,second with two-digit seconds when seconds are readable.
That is 6,22
